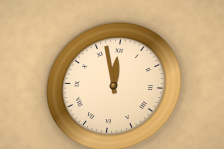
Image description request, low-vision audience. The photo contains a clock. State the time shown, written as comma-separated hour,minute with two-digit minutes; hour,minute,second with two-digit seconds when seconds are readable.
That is 11,57
